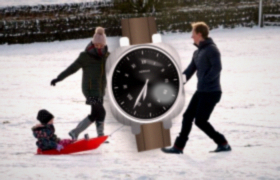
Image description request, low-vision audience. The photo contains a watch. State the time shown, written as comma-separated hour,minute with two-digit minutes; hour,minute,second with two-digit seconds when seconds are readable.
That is 6,36
